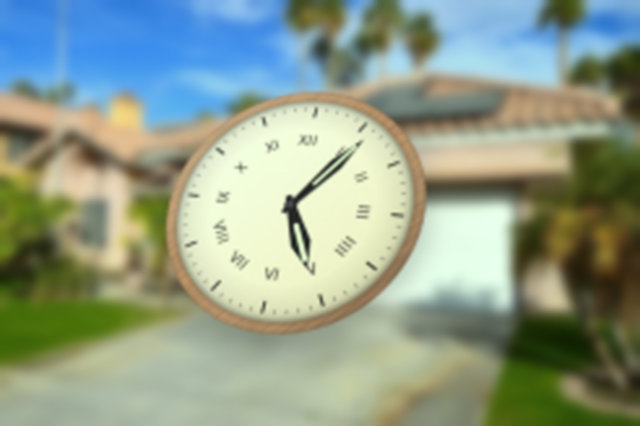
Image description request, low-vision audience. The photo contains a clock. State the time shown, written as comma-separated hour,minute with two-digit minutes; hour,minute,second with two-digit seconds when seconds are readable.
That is 5,06
